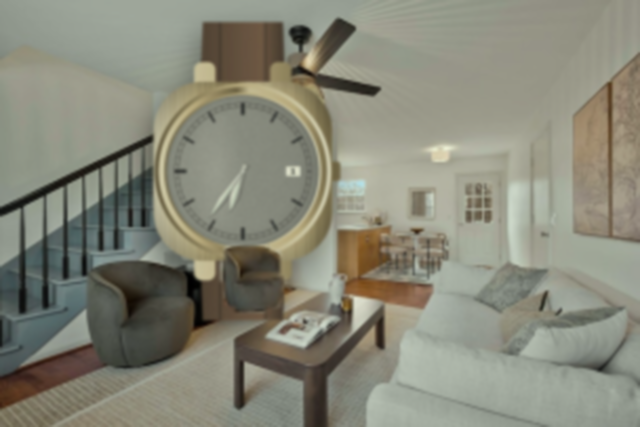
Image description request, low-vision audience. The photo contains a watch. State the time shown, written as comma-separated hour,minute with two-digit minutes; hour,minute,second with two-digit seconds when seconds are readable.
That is 6,36
